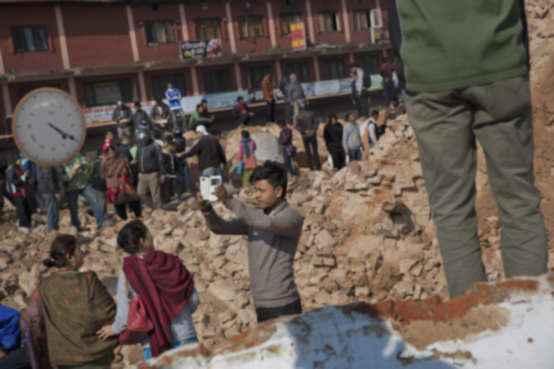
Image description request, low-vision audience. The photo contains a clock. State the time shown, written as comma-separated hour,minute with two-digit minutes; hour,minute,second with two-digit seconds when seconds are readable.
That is 4,20
